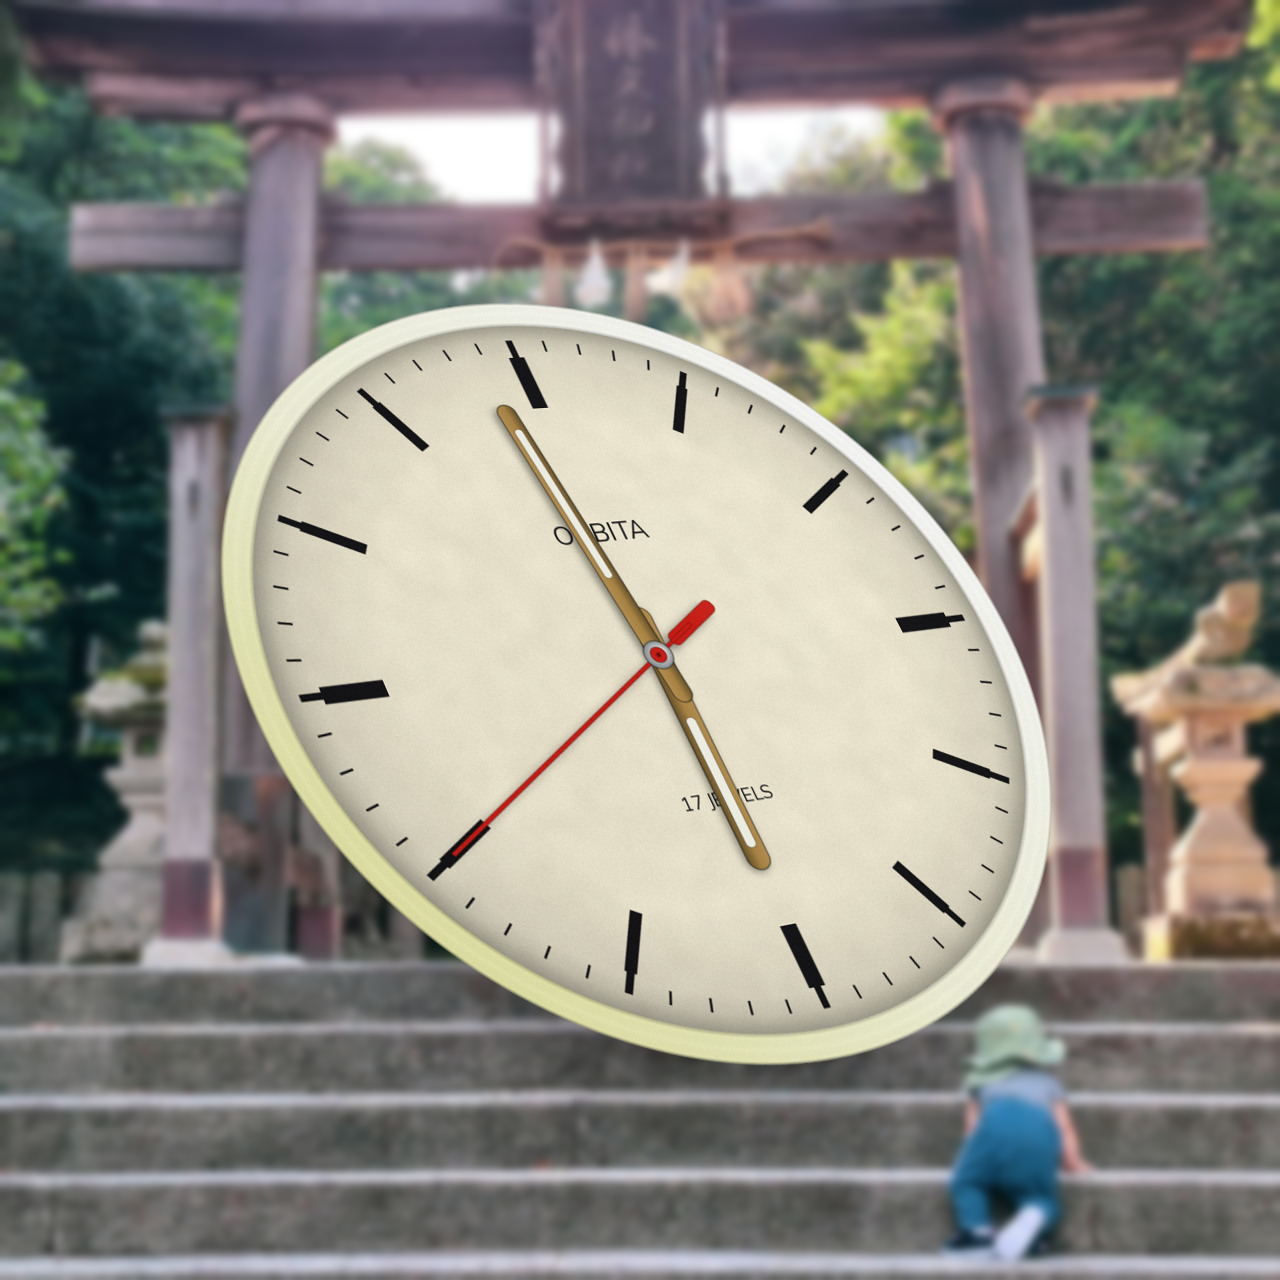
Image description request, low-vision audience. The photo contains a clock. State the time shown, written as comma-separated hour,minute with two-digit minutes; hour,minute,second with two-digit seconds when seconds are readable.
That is 5,58,40
